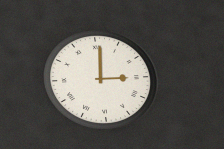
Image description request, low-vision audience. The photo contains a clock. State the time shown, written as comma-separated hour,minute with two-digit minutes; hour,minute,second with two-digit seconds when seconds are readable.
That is 3,01
